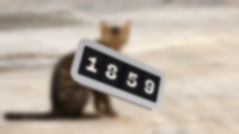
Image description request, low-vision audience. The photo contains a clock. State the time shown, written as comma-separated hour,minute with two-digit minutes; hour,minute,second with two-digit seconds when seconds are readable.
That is 18,59
